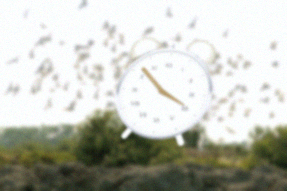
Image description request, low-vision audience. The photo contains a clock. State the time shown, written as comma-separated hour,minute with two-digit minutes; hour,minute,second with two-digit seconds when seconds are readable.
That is 3,52
